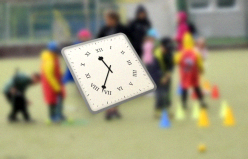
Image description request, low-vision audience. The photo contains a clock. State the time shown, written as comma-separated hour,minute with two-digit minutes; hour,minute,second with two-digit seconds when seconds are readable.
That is 11,37
